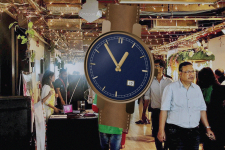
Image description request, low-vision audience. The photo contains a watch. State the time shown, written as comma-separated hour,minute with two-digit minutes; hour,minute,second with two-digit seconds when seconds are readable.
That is 12,54
